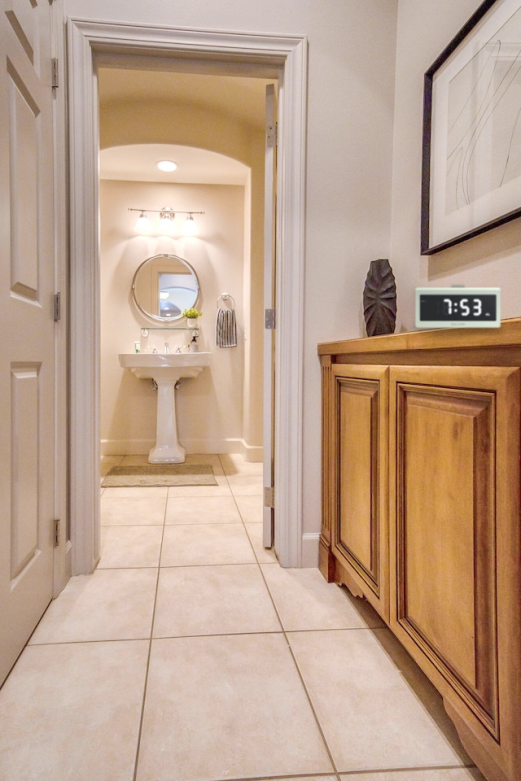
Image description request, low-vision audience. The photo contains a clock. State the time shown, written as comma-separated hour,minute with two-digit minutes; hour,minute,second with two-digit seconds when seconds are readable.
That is 7,53
